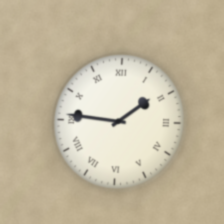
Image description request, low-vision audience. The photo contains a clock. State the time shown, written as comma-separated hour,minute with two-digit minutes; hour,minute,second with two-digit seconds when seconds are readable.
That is 1,46
